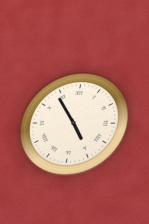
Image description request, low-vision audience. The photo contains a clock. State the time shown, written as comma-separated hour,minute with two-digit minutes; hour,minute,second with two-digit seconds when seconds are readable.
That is 4,54
